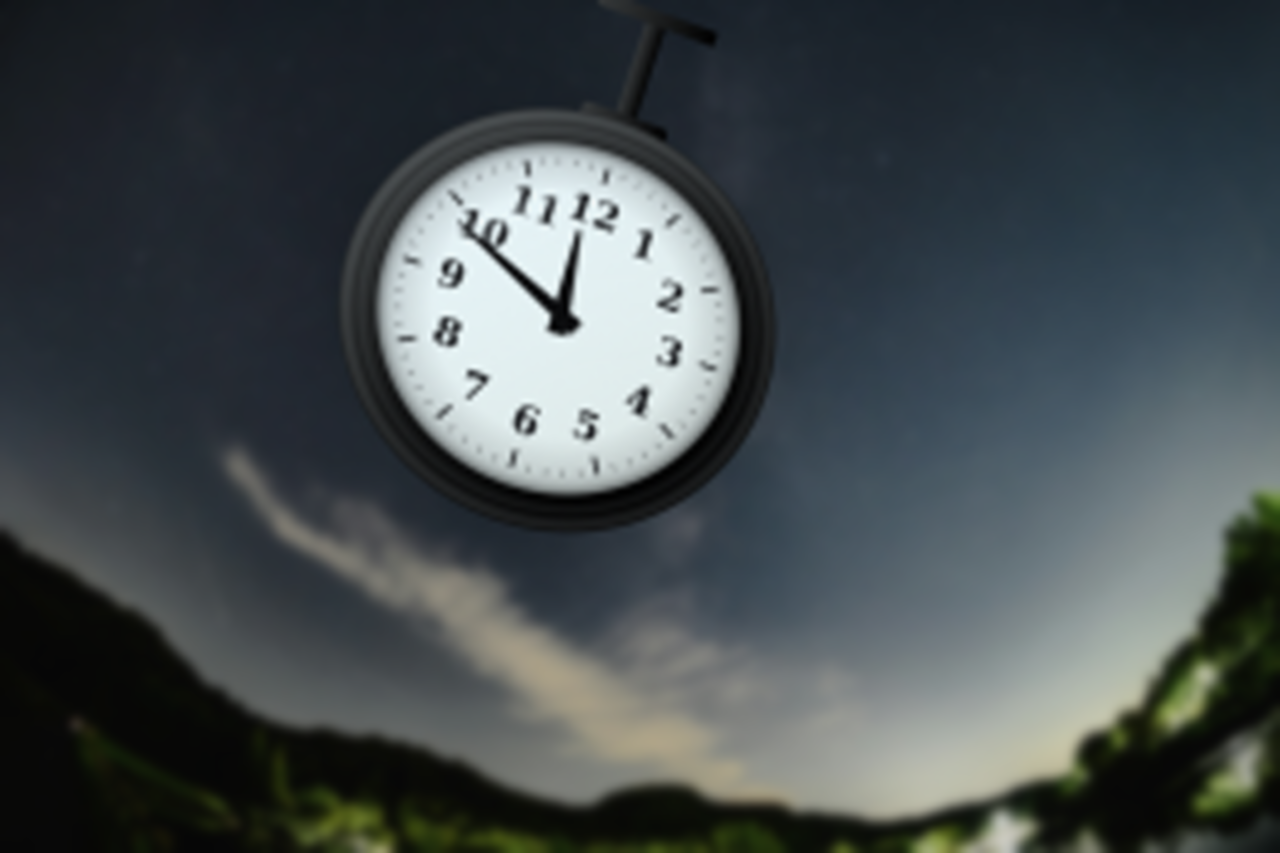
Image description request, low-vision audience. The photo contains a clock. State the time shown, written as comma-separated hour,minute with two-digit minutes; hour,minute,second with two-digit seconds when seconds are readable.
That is 11,49
